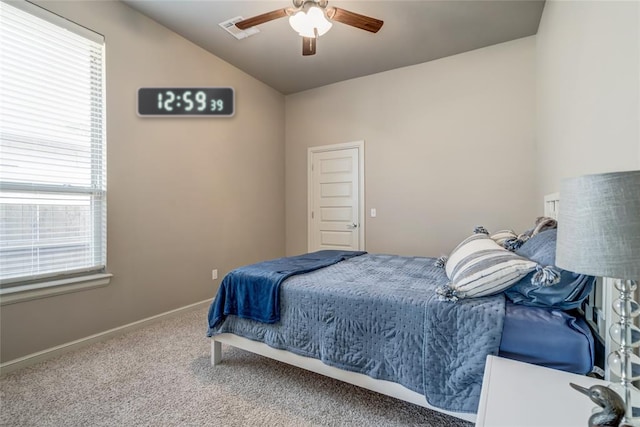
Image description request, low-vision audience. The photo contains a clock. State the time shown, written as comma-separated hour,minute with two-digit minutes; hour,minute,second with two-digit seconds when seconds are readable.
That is 12,59,39
